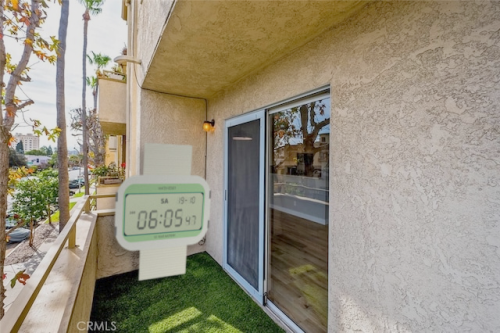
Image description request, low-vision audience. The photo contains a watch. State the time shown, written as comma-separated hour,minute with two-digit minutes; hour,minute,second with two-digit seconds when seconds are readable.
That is 6,05,47
